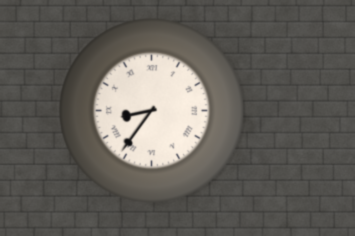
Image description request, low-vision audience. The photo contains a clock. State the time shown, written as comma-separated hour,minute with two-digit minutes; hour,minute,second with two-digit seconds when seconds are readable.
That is 8,36
